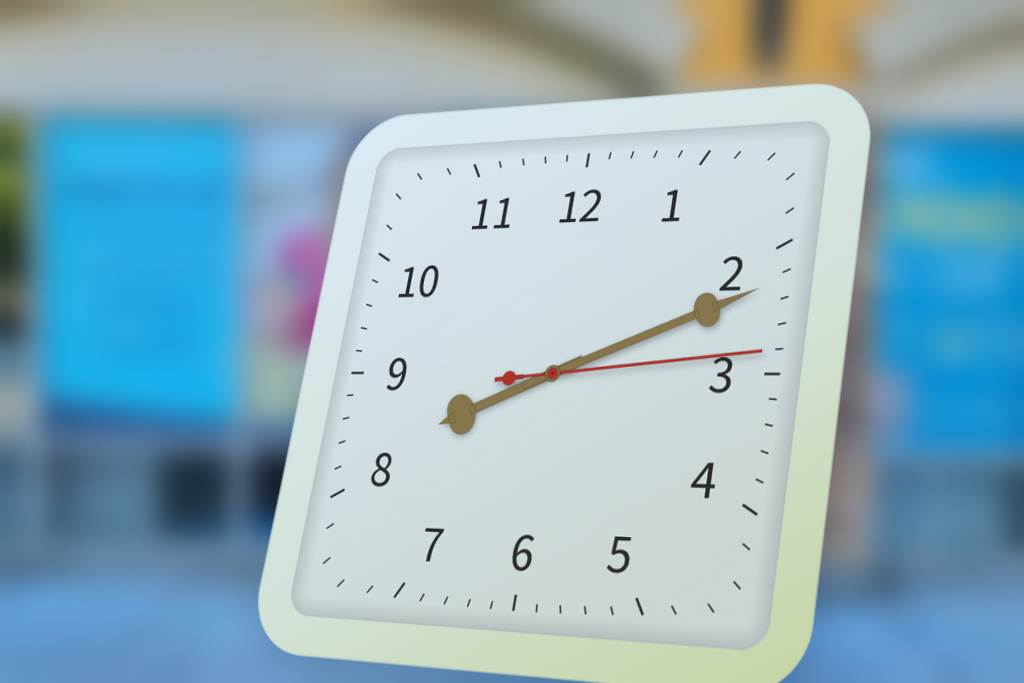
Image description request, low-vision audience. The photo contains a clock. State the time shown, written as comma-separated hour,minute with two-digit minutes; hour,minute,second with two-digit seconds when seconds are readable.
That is 8,11,14
